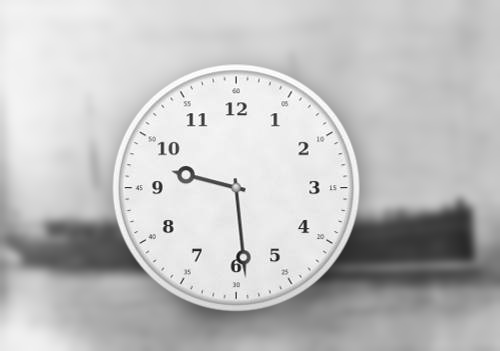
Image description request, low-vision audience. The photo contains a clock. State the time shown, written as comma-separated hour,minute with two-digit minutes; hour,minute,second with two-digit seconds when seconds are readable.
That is 9,29
